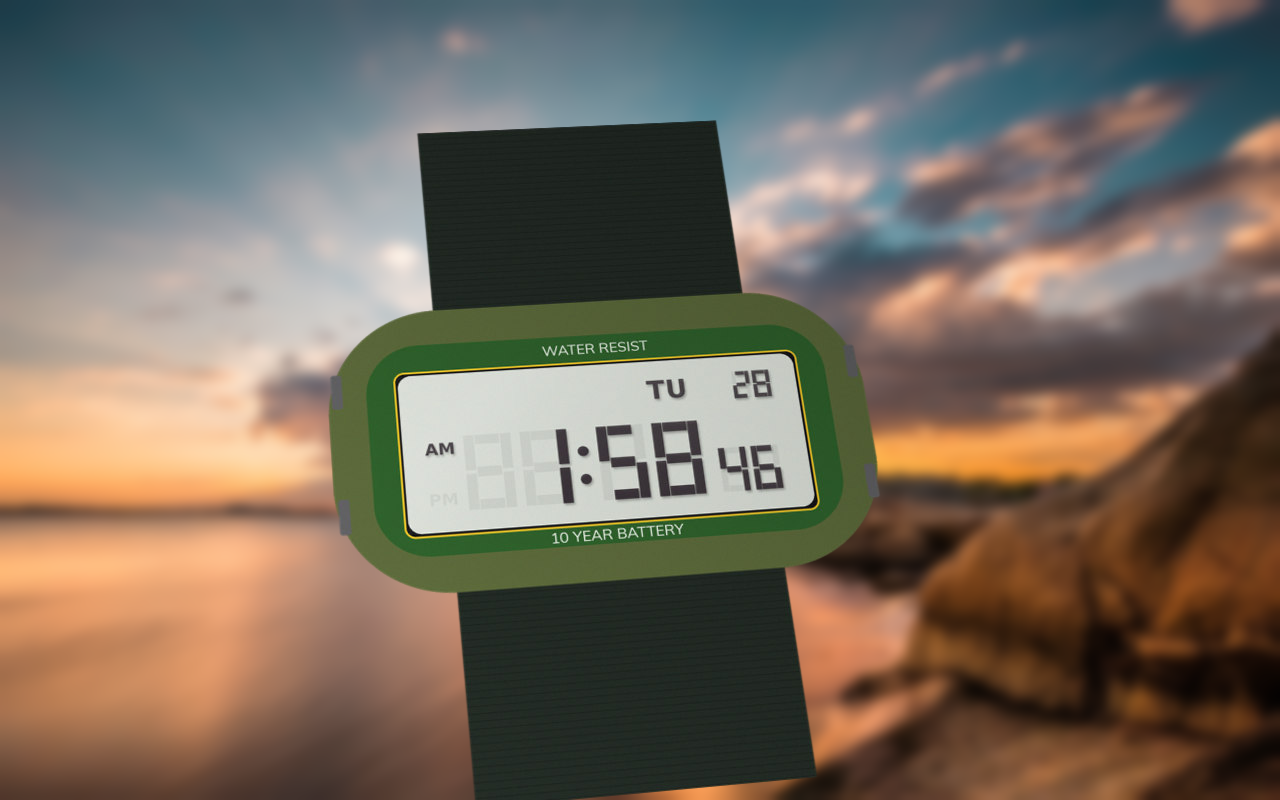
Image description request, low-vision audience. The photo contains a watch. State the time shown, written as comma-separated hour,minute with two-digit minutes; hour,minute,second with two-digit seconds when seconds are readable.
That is 1,58,46
